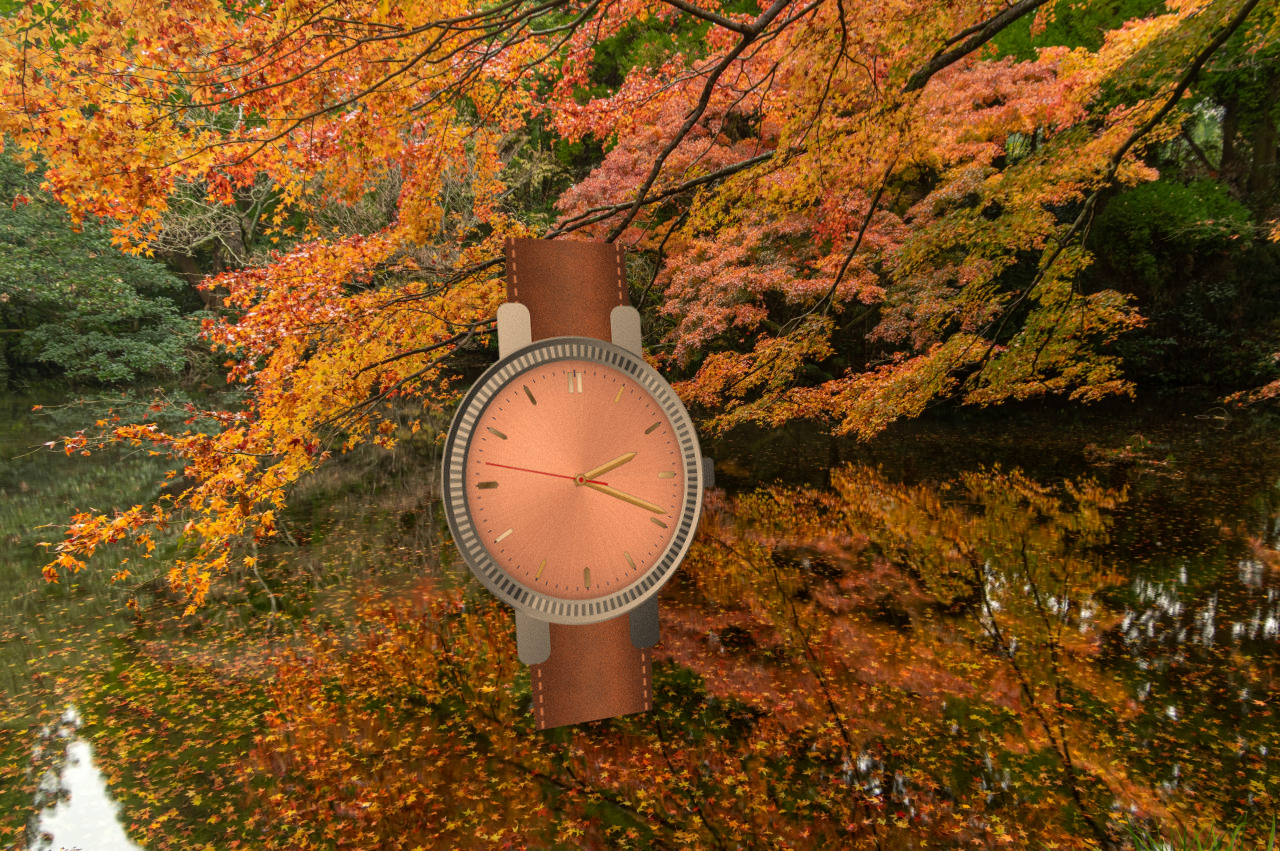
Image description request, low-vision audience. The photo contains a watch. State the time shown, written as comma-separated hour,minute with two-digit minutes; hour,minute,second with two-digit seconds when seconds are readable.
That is 2,18,47
